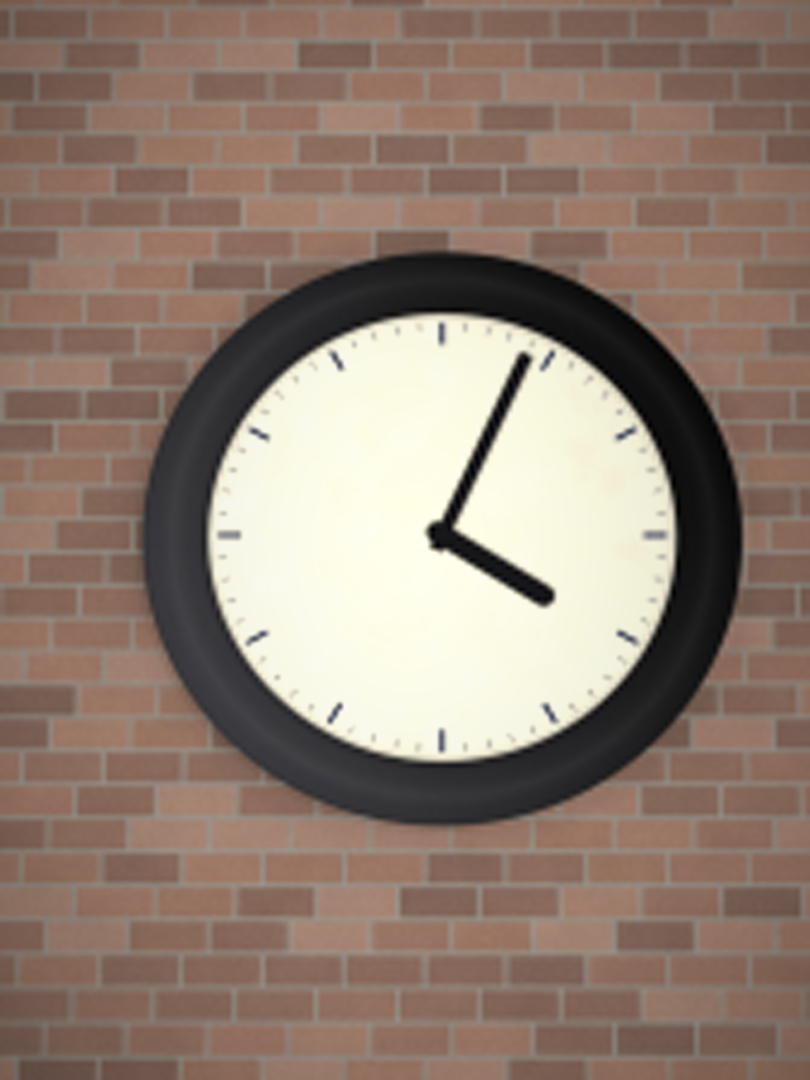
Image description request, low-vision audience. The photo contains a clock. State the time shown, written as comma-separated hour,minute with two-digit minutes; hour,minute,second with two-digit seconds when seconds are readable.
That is 4,04
